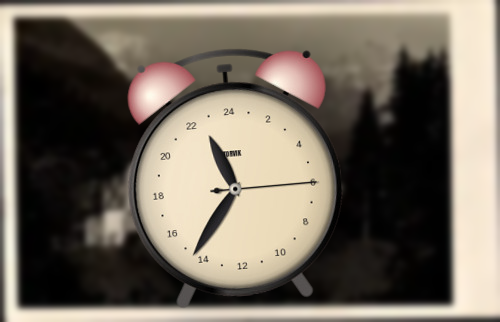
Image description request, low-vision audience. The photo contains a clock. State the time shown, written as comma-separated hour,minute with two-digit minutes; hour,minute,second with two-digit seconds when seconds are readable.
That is 22,36,15
